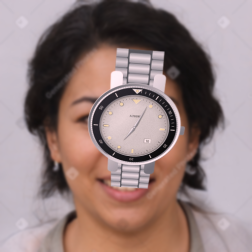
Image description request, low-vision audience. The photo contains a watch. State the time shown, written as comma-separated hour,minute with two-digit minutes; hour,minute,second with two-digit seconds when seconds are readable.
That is 7,04
